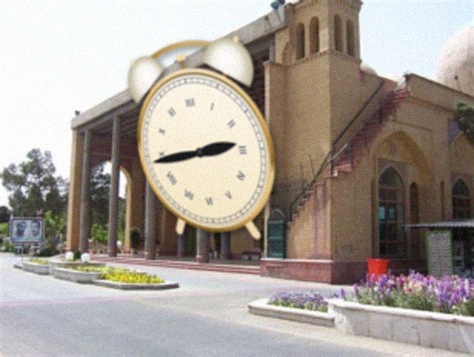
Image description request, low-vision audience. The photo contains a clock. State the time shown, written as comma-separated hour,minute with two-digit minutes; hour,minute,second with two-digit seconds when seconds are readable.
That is 2,44
